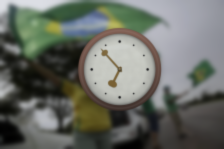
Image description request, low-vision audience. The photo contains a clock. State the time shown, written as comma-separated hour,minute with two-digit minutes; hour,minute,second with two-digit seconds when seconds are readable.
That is 6,53
